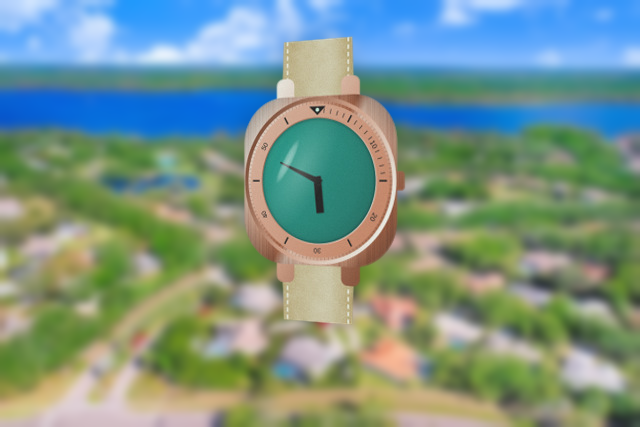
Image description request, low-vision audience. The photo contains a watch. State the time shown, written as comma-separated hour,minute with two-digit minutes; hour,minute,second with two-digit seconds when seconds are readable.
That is 5,49
